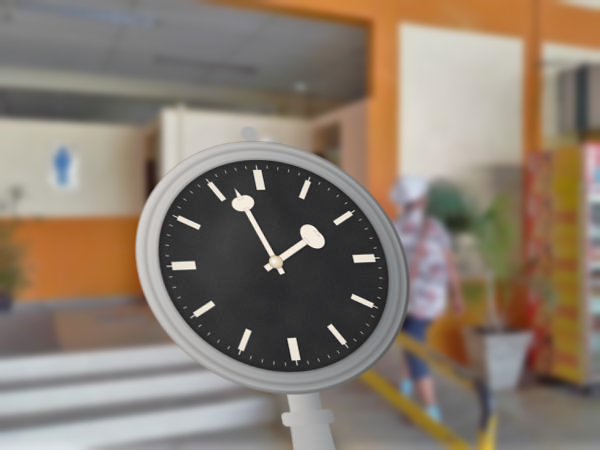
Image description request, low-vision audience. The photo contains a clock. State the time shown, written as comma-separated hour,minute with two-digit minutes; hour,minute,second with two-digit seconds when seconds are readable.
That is 1,57
